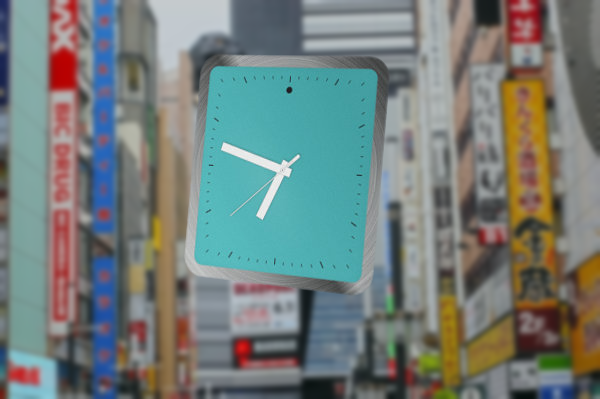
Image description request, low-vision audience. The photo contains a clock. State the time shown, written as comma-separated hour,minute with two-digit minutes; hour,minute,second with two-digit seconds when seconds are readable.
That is 6,47,38
